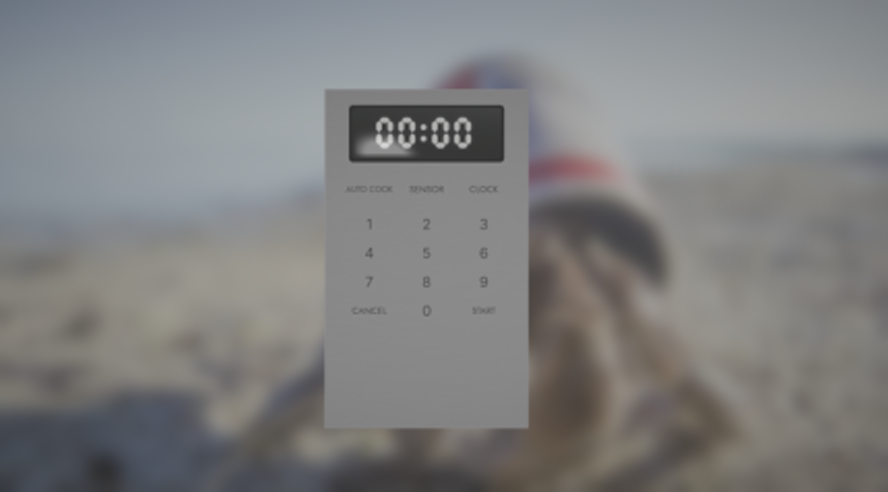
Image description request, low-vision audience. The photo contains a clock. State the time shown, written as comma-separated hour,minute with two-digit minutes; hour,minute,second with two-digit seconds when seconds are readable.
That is 0,00
